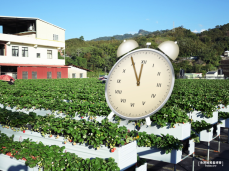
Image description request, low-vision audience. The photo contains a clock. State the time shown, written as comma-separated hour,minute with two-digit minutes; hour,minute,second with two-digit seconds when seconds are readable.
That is 11,55
